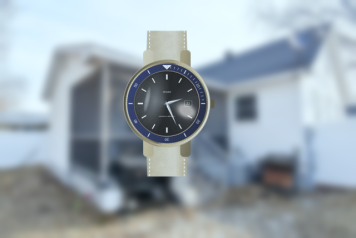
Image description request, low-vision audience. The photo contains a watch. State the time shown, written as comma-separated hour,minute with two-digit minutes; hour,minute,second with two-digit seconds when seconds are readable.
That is 2,26
